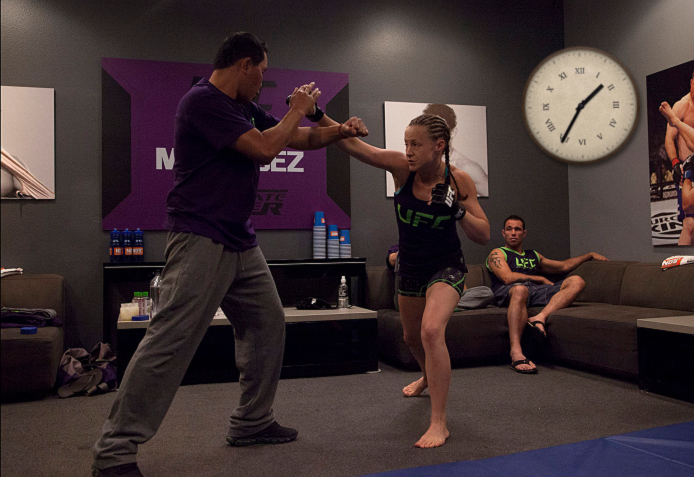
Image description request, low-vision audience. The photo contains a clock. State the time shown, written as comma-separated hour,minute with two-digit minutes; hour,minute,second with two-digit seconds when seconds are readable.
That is 1,35
